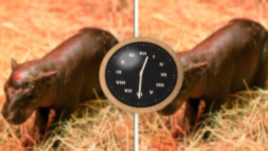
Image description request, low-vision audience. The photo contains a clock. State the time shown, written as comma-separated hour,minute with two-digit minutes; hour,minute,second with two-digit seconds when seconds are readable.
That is 12,30
